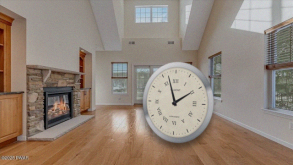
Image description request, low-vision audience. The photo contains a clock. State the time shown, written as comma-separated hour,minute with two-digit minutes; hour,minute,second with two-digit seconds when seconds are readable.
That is 1,57
